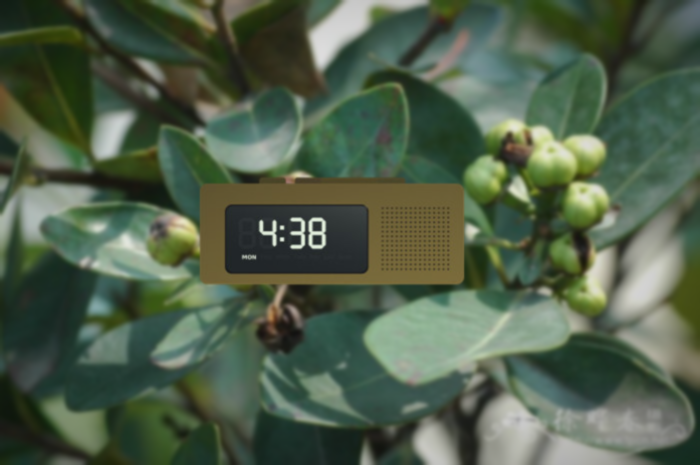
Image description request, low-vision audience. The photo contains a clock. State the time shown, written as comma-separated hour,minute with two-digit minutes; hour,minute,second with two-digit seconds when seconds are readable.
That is 4,38
